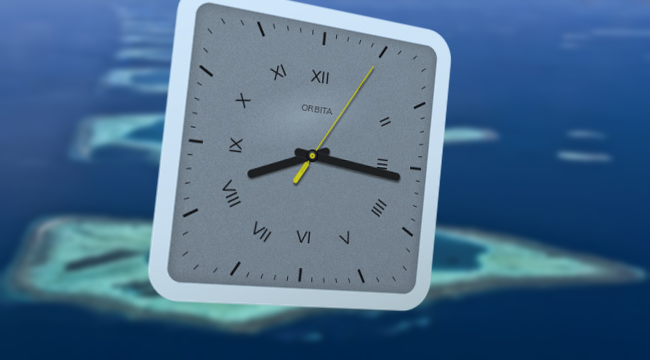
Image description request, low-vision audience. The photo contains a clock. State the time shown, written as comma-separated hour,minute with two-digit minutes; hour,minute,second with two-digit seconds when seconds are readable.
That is 8,16,05
